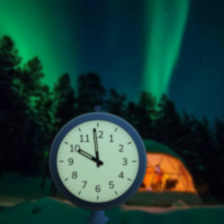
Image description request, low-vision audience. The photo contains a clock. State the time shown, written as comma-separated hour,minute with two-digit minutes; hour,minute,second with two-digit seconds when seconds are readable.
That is 9,59
